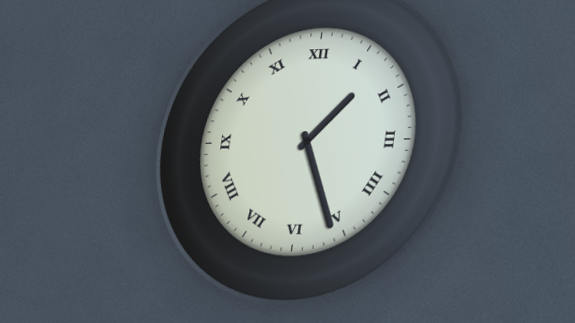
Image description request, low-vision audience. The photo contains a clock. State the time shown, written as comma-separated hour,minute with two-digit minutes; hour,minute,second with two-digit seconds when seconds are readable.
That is 1,26
